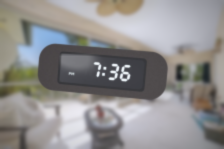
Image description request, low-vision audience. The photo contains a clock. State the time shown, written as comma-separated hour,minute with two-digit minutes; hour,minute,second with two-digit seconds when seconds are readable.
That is 7,36
